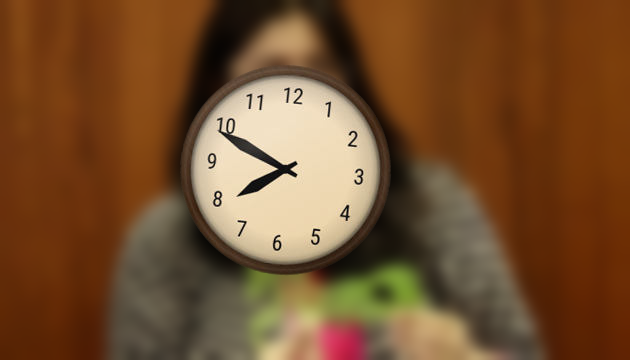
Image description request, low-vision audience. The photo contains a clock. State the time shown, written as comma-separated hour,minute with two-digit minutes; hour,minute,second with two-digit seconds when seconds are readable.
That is 7,49
